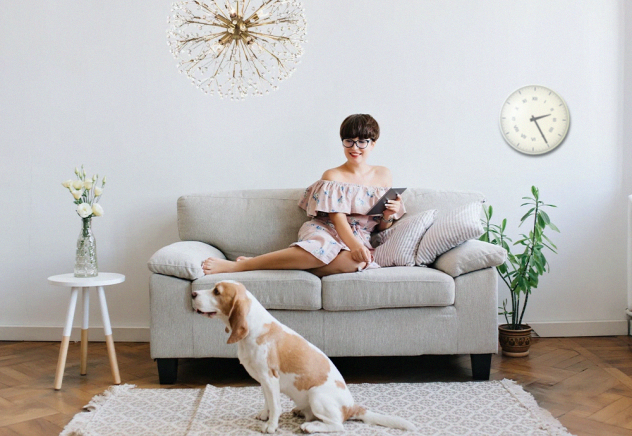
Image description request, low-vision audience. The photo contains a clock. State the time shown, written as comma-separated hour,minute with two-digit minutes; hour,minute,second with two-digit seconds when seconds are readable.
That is 2,25
